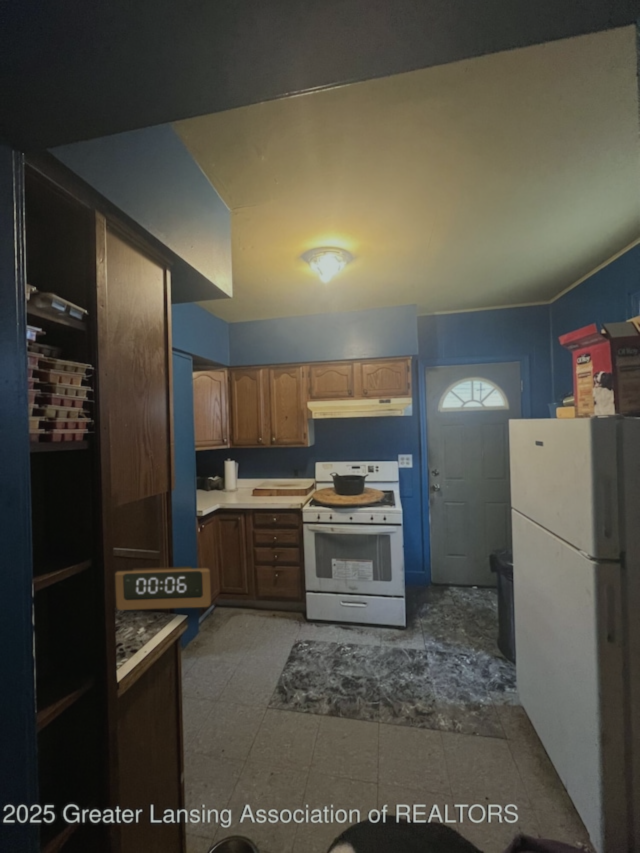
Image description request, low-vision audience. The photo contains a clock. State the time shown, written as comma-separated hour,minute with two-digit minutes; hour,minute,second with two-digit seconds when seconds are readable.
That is 0,06
